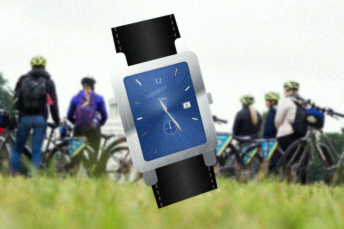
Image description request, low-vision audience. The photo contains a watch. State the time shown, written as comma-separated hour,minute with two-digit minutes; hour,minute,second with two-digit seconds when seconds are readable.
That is 11,26
